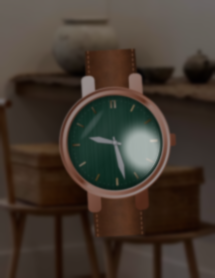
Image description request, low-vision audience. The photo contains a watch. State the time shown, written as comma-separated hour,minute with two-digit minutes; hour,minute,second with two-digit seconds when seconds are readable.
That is 9,28
